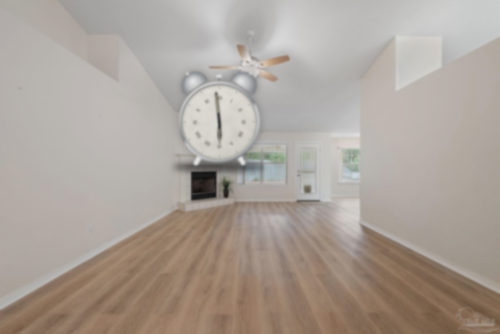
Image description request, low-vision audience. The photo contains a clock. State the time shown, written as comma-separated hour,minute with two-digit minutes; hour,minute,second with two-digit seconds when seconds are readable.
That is 5,59
